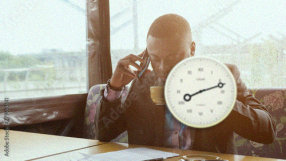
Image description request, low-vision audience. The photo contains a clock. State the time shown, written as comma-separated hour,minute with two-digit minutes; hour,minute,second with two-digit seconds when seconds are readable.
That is 8,12
